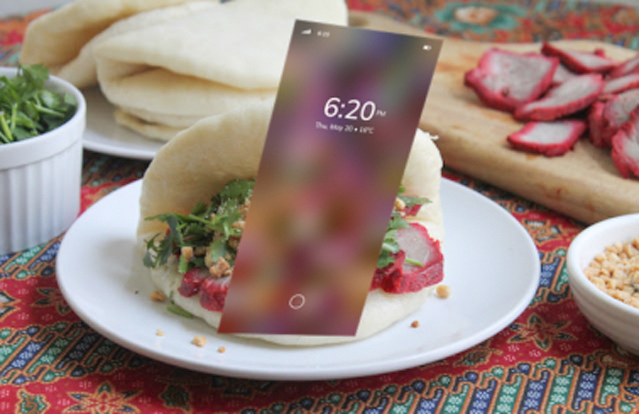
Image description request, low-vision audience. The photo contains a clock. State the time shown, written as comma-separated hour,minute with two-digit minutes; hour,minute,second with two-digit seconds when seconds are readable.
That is 6,20
